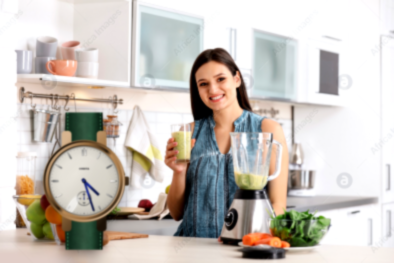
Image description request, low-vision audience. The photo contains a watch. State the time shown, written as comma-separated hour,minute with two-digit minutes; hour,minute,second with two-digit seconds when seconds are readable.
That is 4,27
